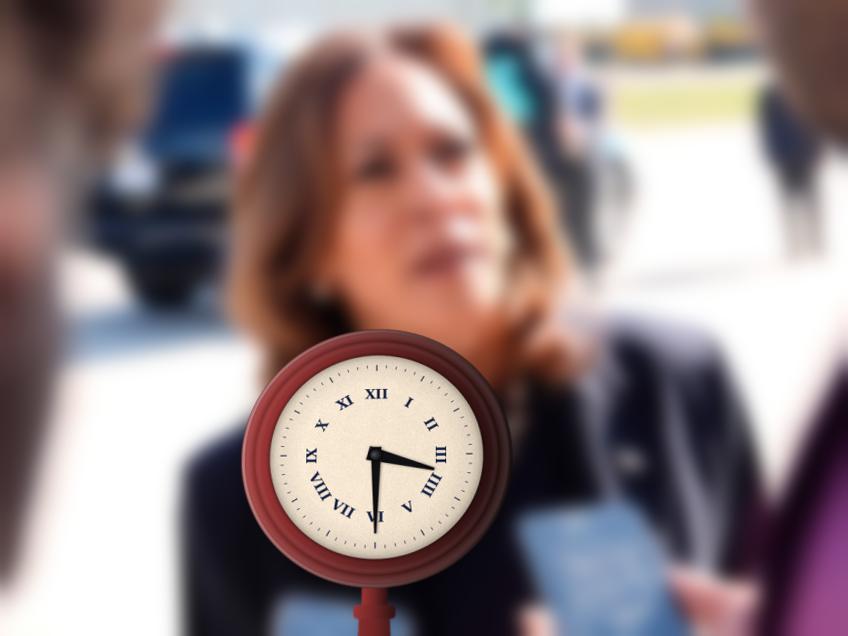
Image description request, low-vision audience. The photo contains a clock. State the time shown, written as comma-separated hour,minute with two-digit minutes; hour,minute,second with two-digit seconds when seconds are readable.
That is 3,30
